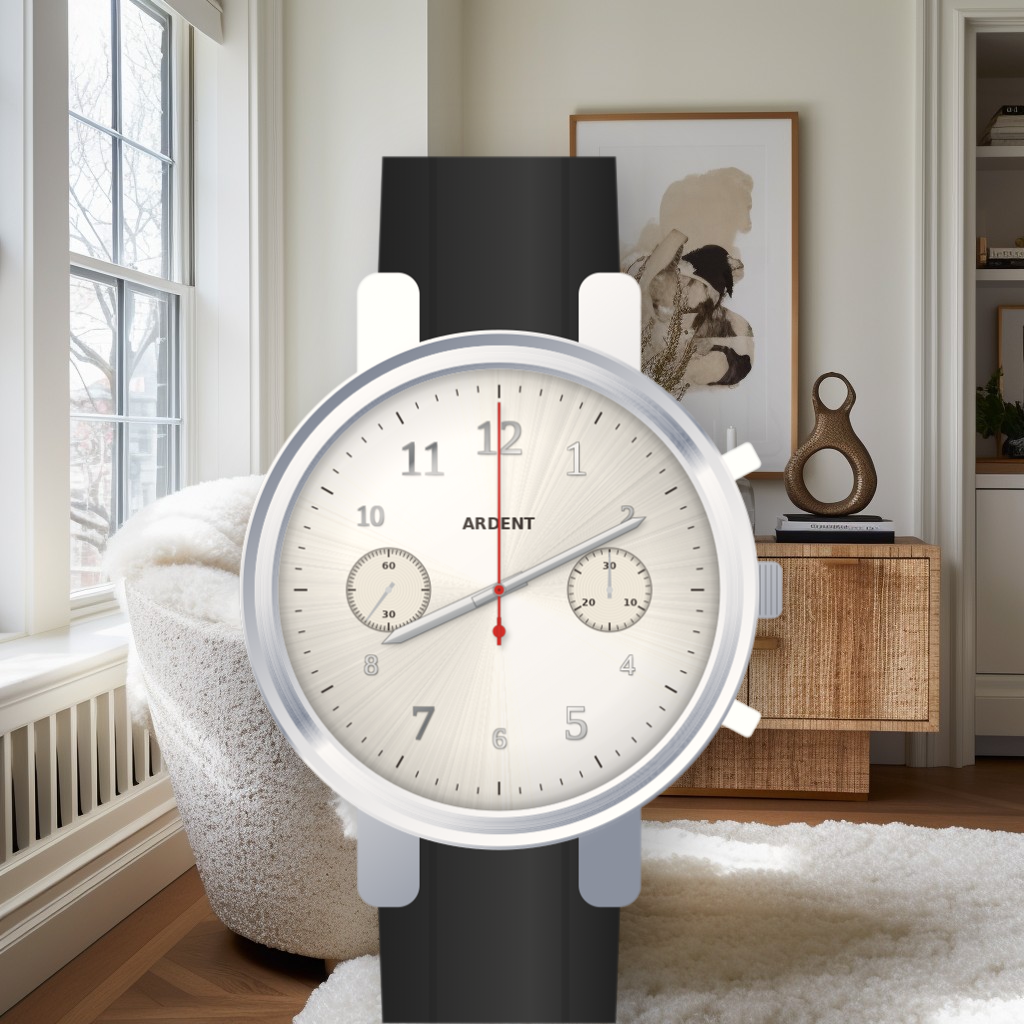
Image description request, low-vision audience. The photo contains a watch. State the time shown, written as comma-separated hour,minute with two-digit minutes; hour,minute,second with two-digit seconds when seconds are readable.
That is 8,10,36
